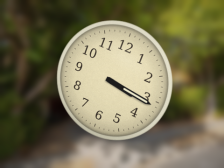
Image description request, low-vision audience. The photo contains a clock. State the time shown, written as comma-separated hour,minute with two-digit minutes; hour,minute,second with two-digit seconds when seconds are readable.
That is 3,16
